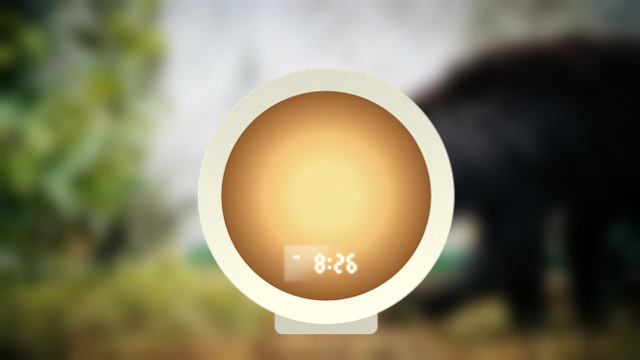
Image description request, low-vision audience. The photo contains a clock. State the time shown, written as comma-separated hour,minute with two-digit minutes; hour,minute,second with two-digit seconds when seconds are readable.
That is 8,26
